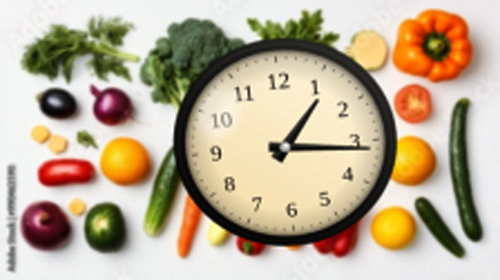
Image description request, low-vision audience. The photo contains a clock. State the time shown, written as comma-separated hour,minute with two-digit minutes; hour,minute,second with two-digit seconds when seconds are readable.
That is 1,16
